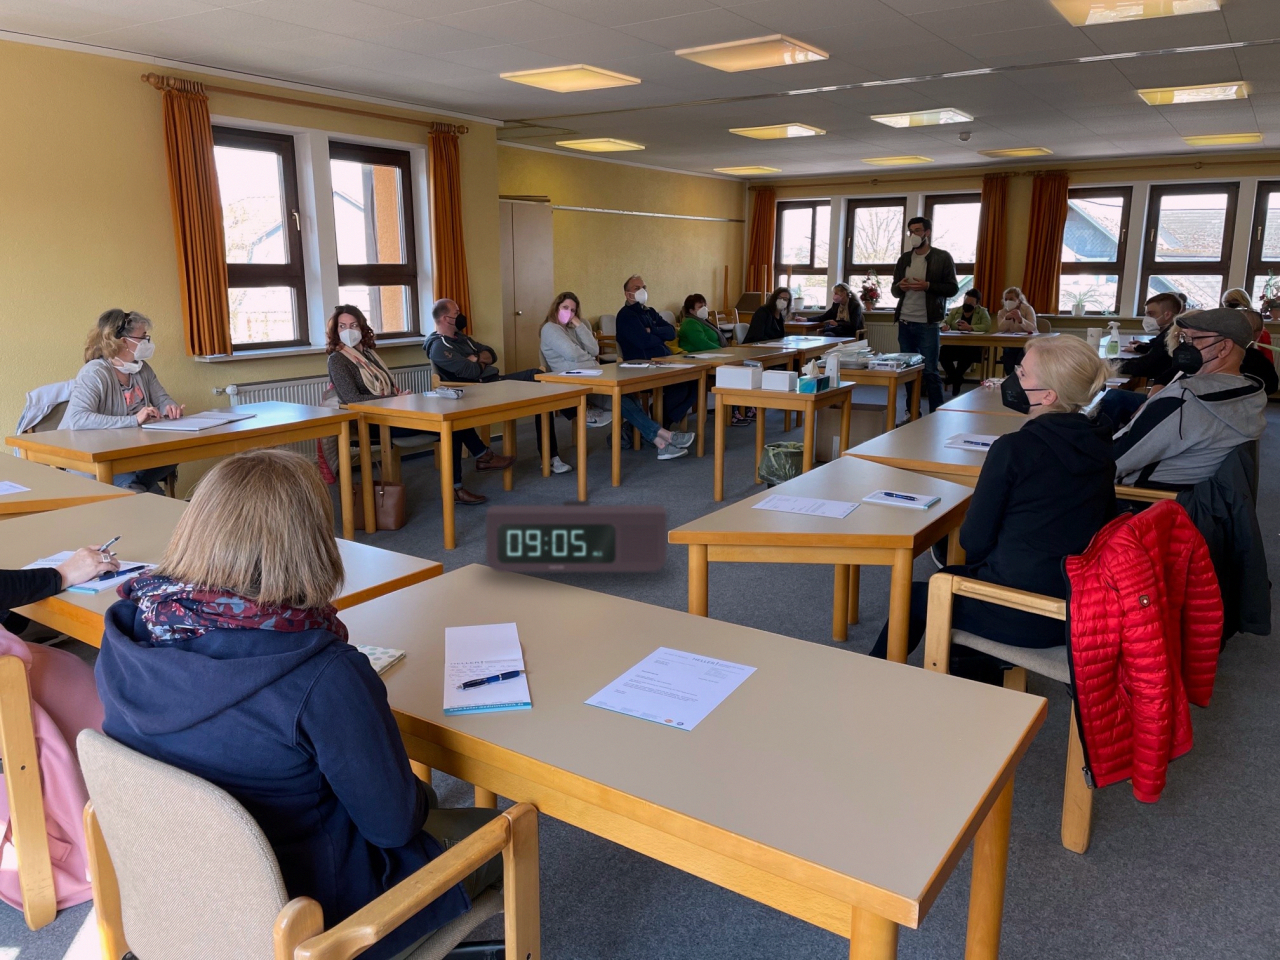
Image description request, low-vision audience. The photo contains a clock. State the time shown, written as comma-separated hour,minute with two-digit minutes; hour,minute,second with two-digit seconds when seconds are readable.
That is 9,05
